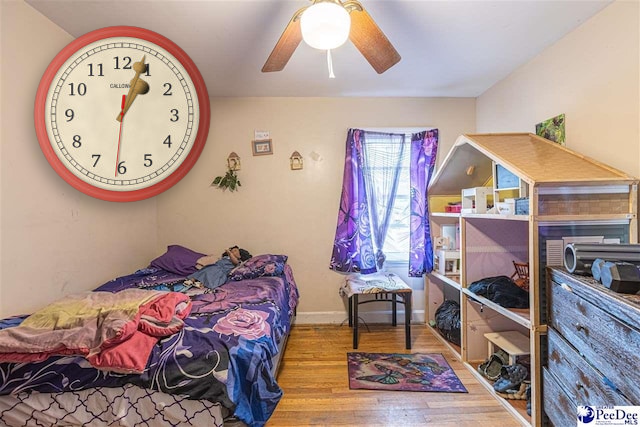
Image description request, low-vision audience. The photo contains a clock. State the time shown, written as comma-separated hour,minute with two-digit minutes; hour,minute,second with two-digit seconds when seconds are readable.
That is 1,03,31
